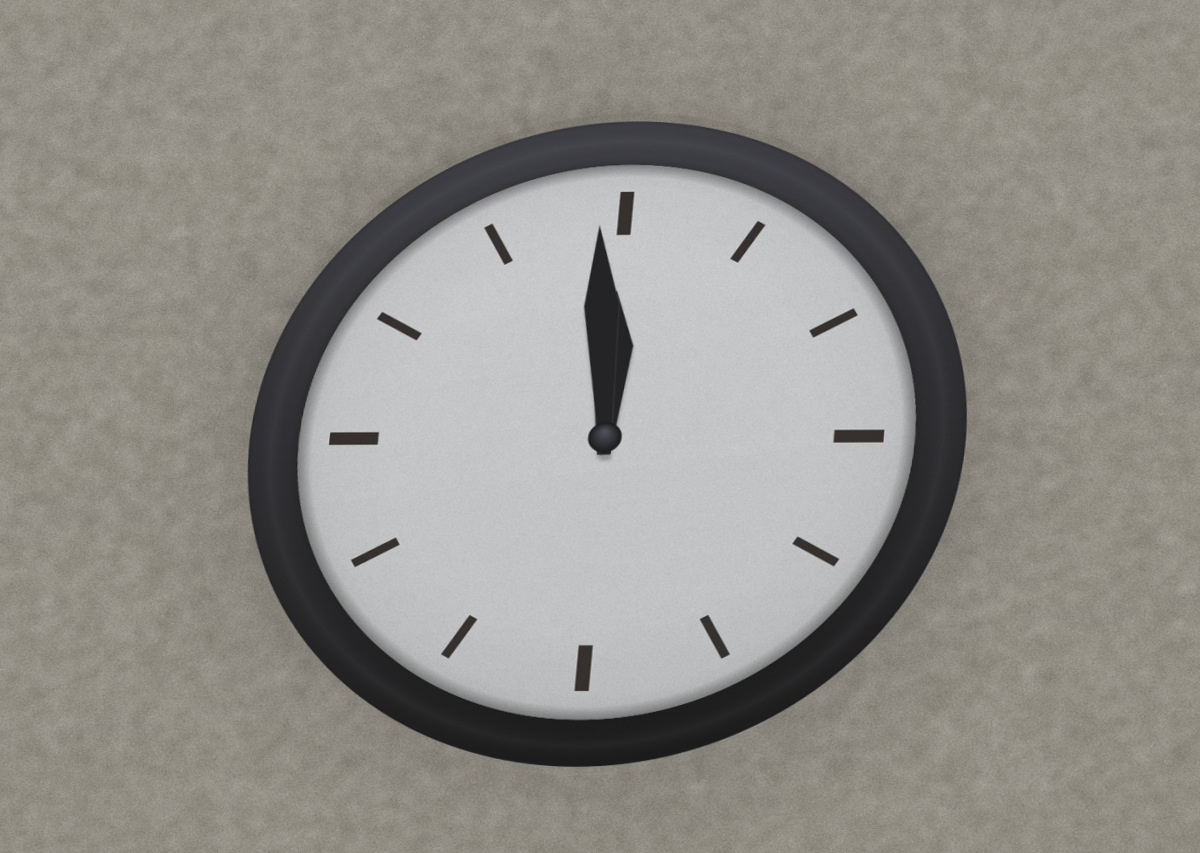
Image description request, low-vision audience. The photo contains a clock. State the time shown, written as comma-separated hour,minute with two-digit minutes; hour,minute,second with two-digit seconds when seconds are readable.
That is 11,59
